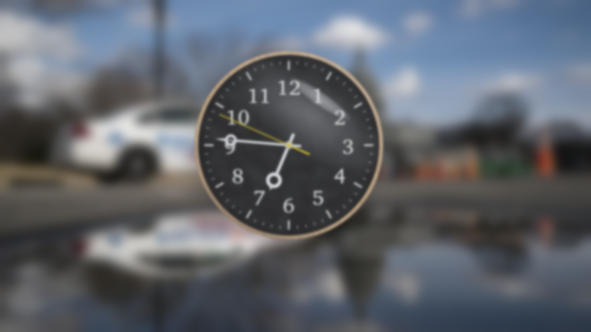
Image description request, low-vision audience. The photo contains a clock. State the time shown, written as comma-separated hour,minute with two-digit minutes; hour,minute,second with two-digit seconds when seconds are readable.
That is 6,45,49
